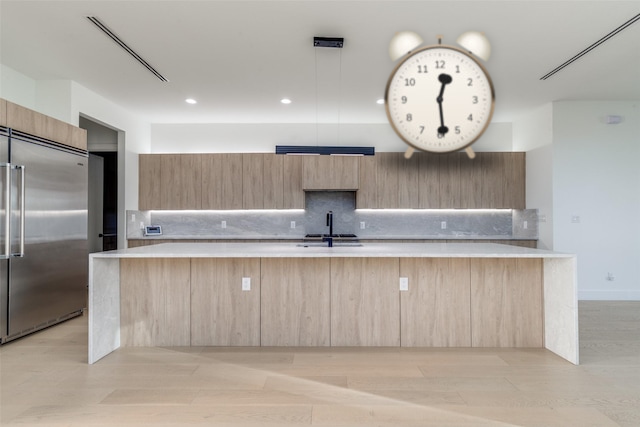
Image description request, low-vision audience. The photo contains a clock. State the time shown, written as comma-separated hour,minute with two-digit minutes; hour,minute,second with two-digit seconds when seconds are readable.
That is 12,29
